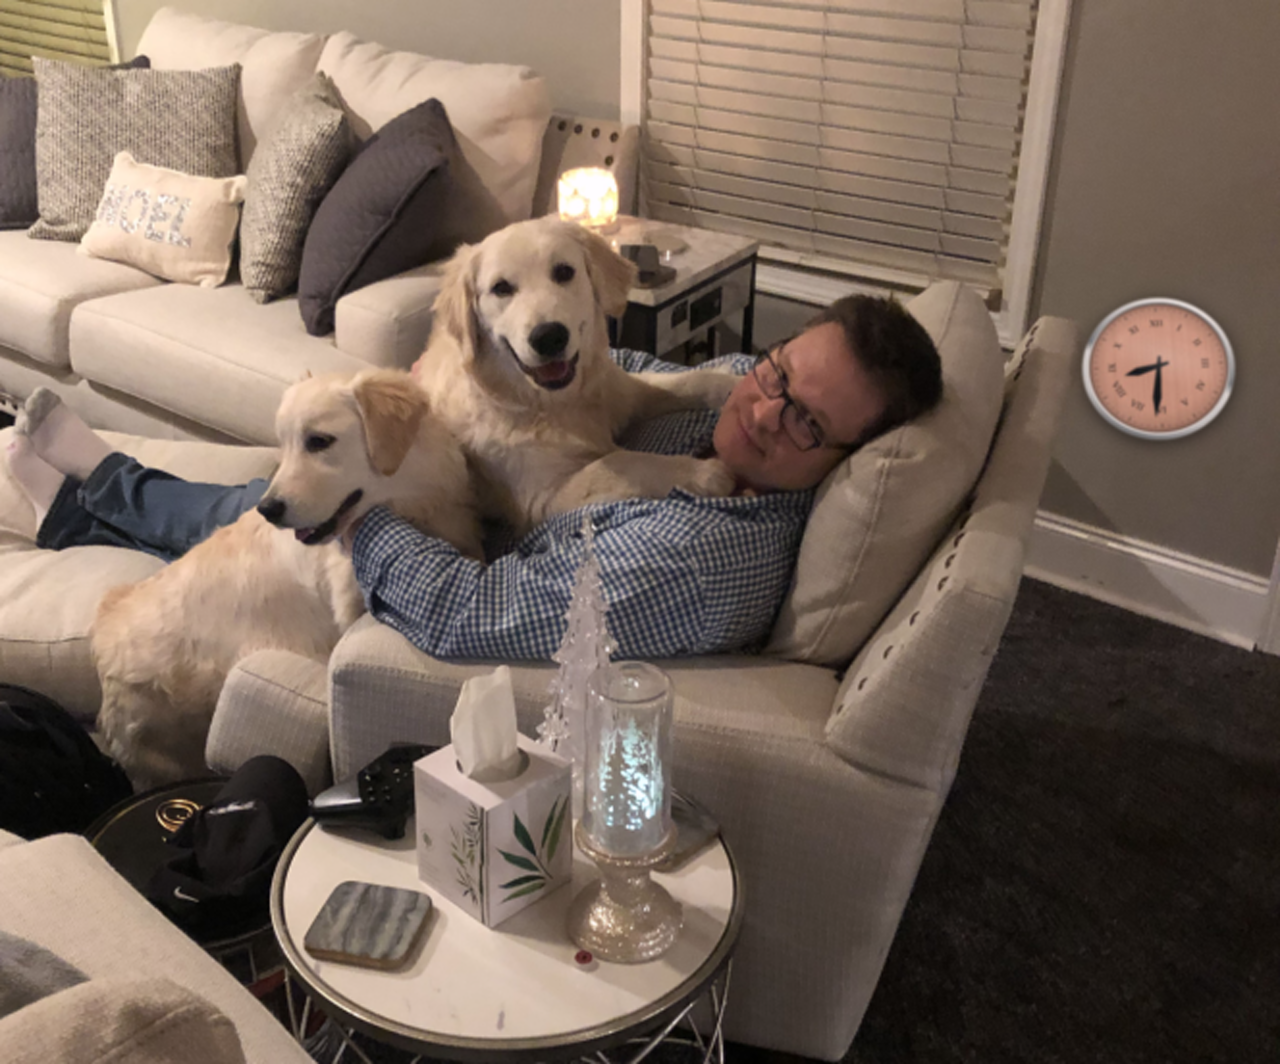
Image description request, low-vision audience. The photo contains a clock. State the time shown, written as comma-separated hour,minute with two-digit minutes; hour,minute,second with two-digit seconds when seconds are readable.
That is 8,31
